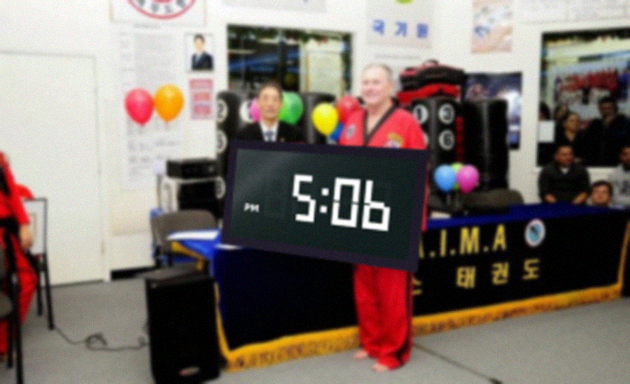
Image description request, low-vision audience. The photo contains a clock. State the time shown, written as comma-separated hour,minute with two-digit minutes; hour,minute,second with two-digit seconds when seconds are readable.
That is 5,06
